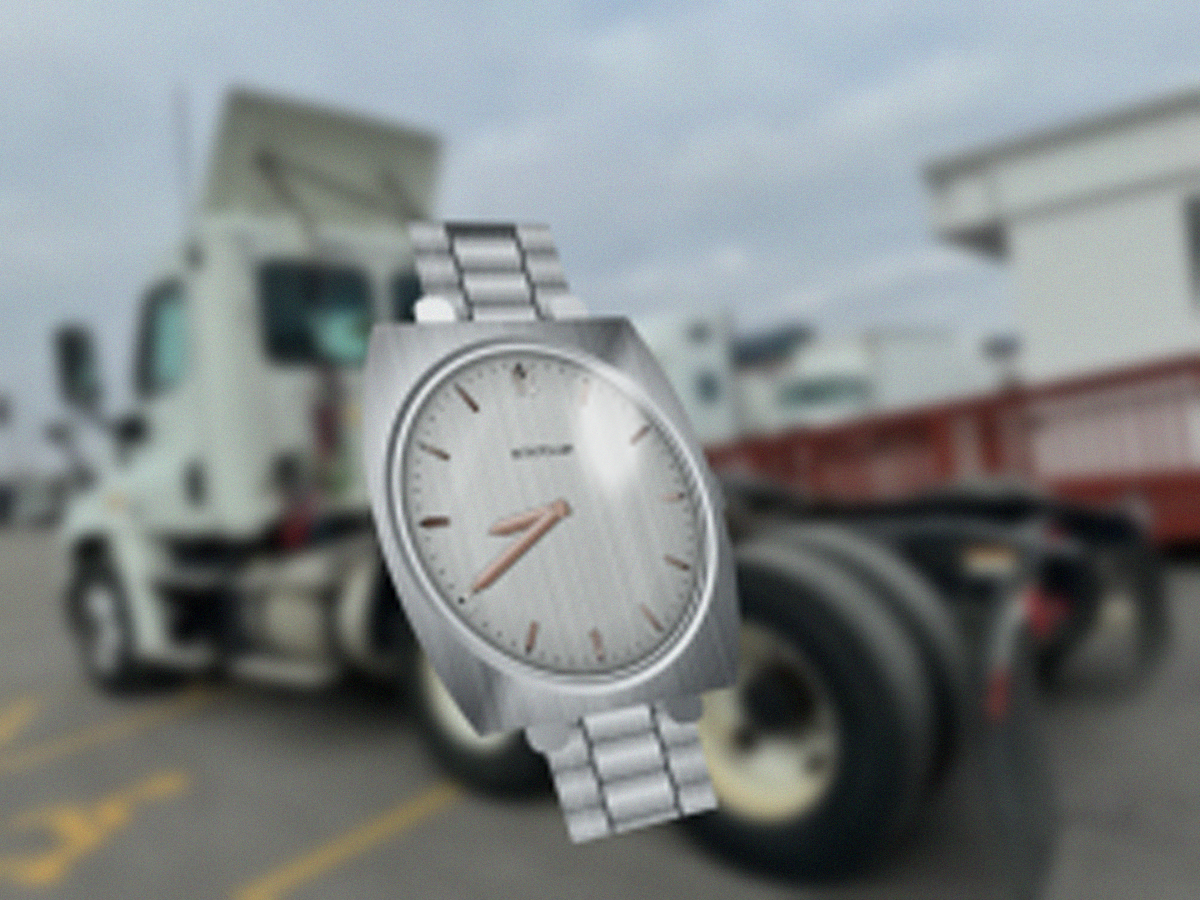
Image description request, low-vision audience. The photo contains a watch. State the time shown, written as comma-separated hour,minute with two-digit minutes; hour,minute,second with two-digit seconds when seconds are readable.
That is 8,40
